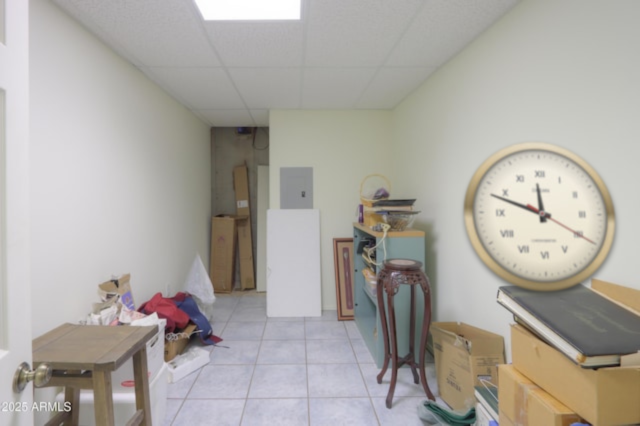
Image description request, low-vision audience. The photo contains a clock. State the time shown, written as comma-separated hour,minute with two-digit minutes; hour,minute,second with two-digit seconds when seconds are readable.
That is 11,48,20
